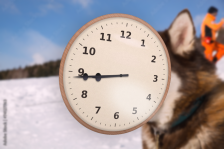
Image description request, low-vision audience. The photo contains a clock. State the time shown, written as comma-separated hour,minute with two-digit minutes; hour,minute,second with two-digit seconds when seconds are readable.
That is 8,44
